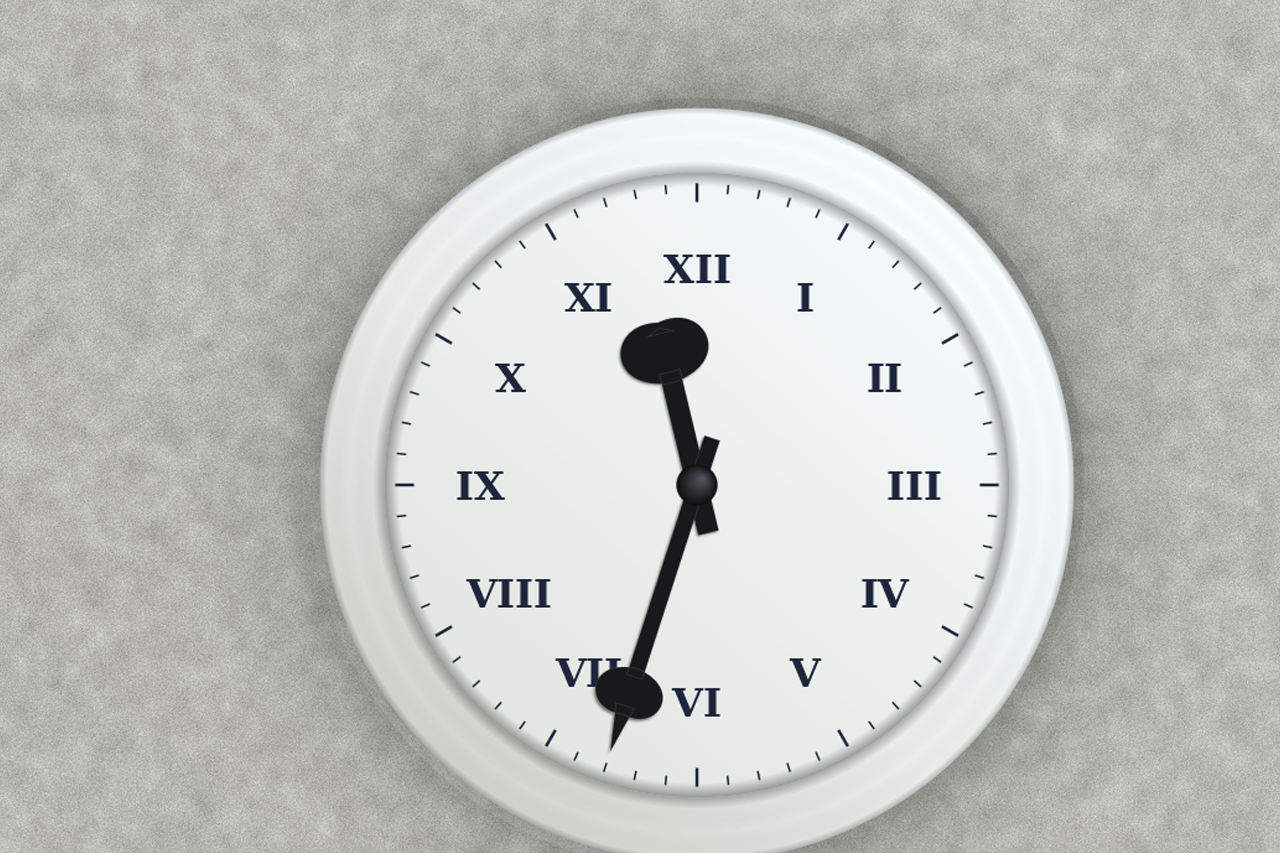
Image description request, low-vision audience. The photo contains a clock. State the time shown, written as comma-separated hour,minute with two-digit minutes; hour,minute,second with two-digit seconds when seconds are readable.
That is 11,33
